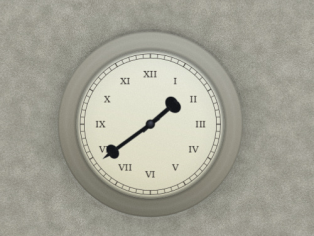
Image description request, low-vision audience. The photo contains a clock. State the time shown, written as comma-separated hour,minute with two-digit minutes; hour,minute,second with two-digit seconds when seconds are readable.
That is 1,39
